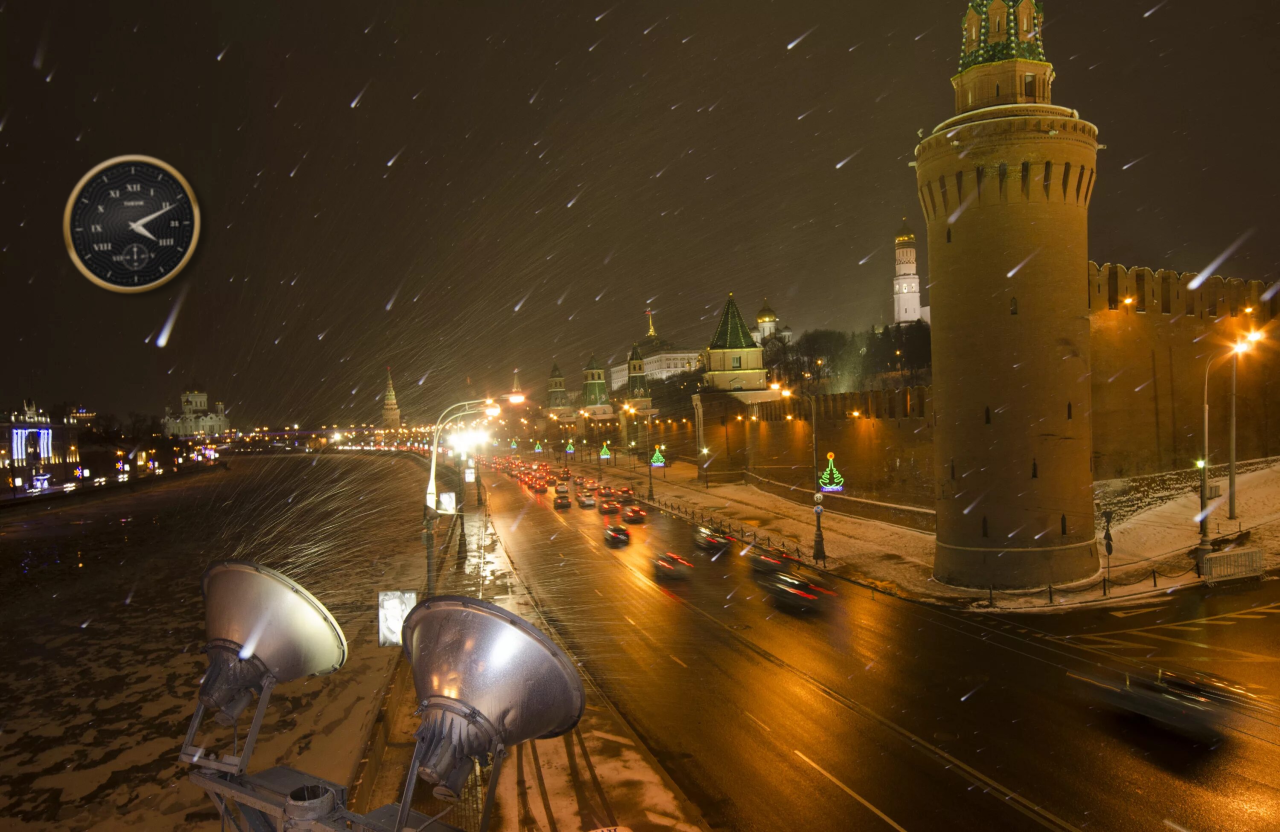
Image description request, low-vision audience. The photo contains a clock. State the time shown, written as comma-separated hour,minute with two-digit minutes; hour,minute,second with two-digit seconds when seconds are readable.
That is 4,11
